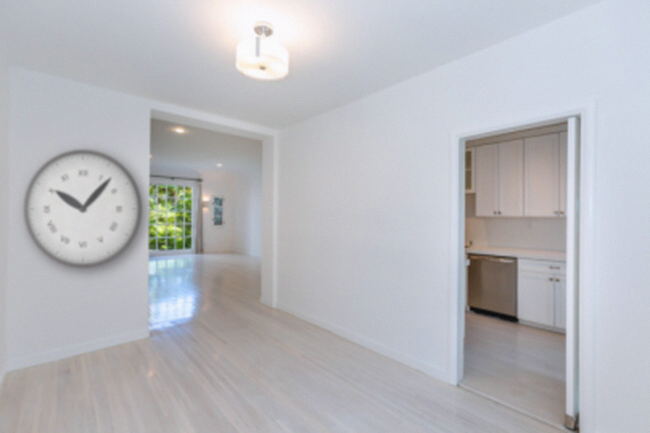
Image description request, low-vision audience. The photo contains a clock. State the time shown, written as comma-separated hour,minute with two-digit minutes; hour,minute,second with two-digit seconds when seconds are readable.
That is 10,07
